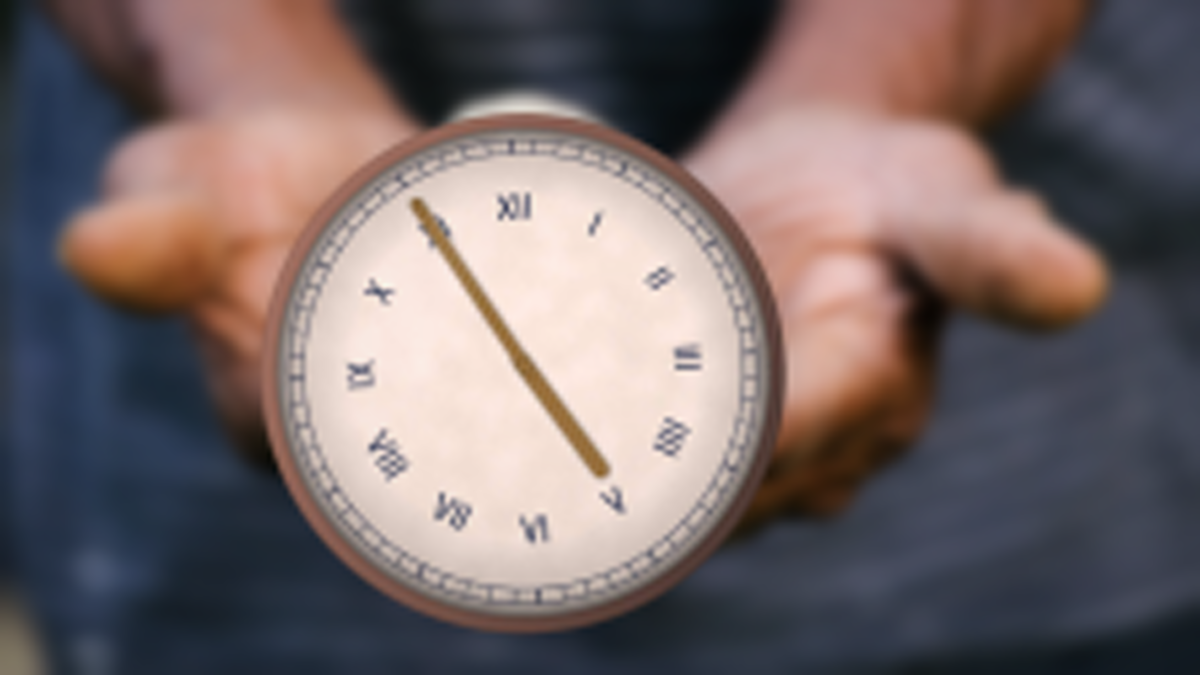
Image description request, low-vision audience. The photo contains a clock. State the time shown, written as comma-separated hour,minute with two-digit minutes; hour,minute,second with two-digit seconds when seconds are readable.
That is 4,55
